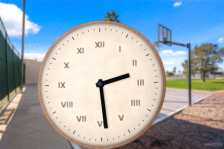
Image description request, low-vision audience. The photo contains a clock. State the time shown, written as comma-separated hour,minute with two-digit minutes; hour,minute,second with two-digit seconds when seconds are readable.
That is 2,29
